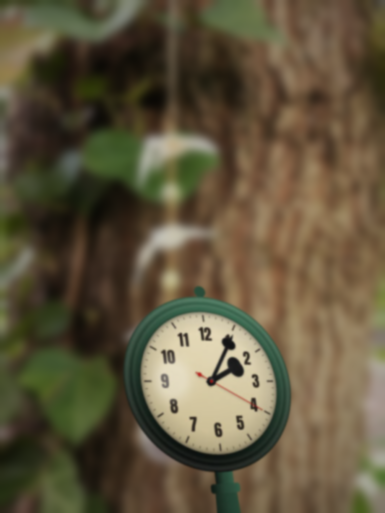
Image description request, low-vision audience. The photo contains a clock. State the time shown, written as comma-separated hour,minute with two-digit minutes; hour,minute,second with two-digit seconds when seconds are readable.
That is 2,05,20
